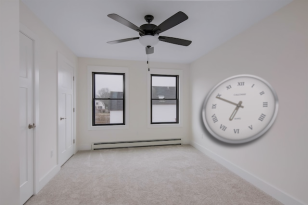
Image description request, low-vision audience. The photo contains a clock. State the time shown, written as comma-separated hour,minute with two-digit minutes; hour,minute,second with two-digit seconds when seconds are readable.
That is 6,49
